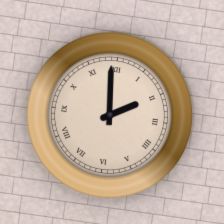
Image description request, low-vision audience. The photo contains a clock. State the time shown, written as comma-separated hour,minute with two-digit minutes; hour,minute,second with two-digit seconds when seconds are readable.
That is 1,59
